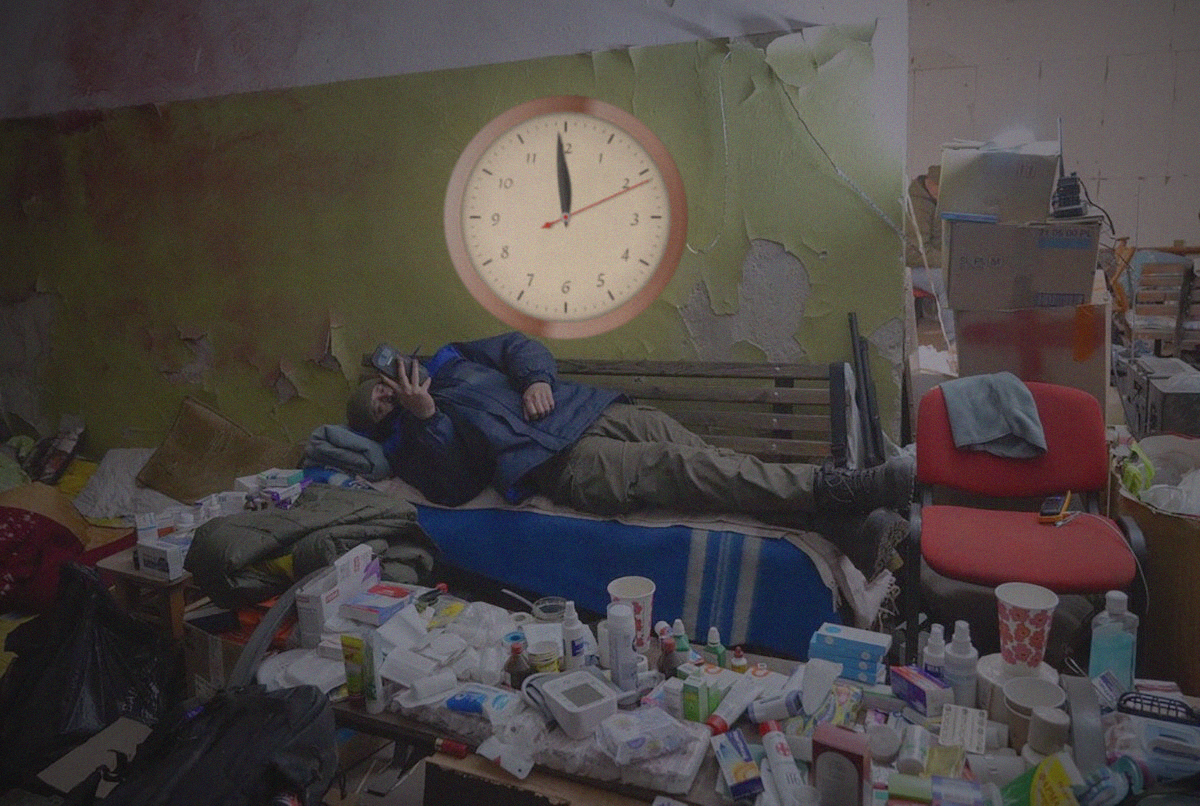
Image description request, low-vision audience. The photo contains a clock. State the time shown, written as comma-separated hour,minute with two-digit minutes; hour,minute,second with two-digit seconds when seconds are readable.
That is 11,59,11
